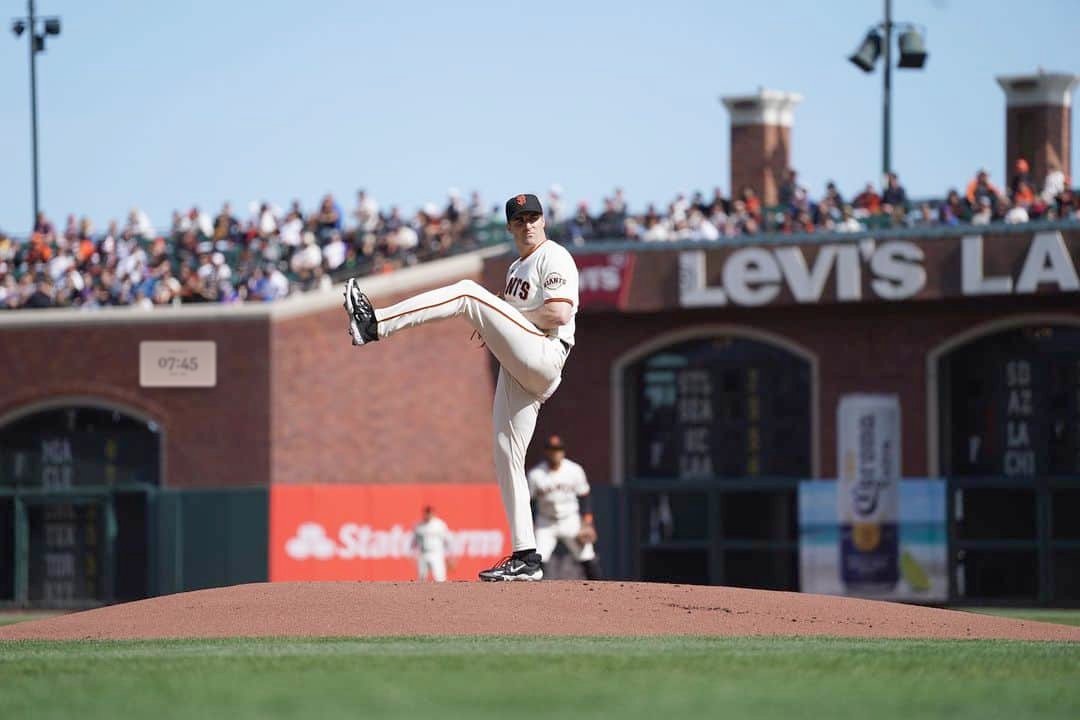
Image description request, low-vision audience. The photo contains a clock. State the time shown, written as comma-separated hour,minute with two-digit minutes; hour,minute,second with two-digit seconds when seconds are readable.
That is 7,45
